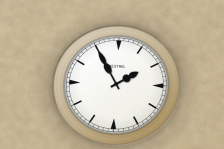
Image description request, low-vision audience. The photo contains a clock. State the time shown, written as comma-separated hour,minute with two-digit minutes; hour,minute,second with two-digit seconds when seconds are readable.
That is 1,55
